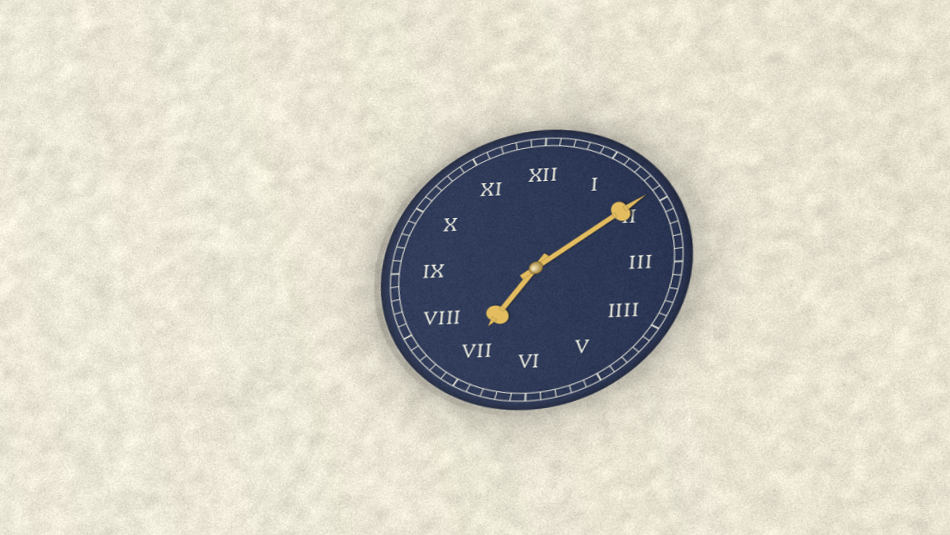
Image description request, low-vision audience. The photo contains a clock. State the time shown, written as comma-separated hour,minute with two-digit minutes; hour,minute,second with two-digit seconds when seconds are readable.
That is 7,09
